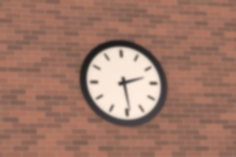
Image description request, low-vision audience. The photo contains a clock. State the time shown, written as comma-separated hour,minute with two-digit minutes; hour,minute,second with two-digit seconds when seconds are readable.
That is 2,29
